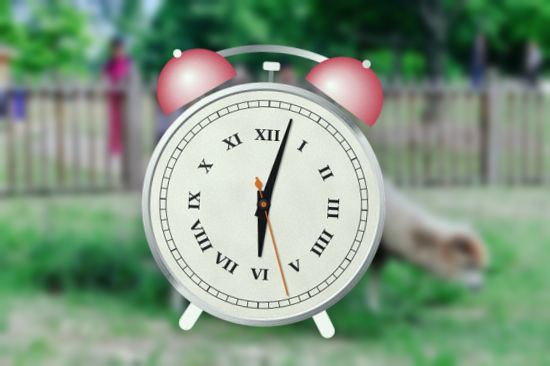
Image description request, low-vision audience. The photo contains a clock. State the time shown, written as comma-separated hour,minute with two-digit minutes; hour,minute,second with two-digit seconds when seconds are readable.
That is 6,02,27
